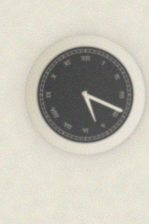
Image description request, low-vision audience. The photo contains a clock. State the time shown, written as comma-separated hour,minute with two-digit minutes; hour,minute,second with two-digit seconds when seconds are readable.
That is 5,19
